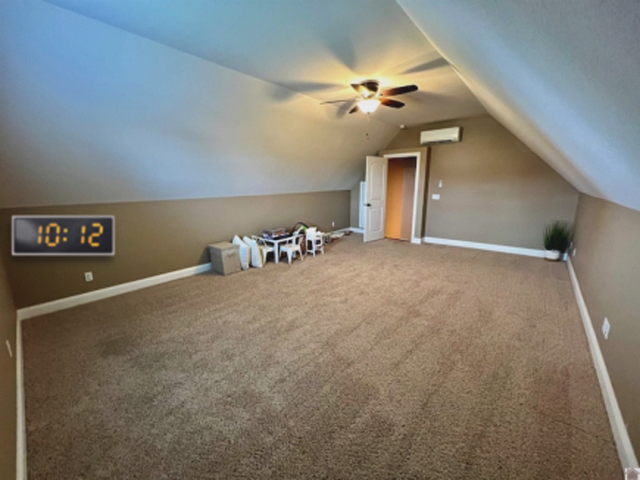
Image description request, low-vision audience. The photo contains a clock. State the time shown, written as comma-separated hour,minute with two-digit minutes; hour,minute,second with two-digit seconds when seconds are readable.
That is 10,12
